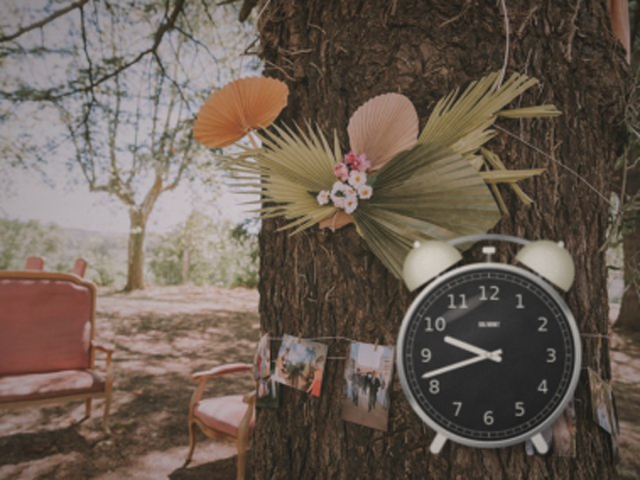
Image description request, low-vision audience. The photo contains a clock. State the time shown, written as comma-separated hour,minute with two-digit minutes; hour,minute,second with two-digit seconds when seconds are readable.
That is 9,42
